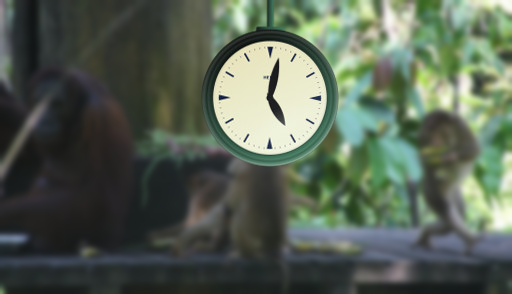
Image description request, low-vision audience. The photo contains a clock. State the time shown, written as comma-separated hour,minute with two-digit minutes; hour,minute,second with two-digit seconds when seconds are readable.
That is 5,02
